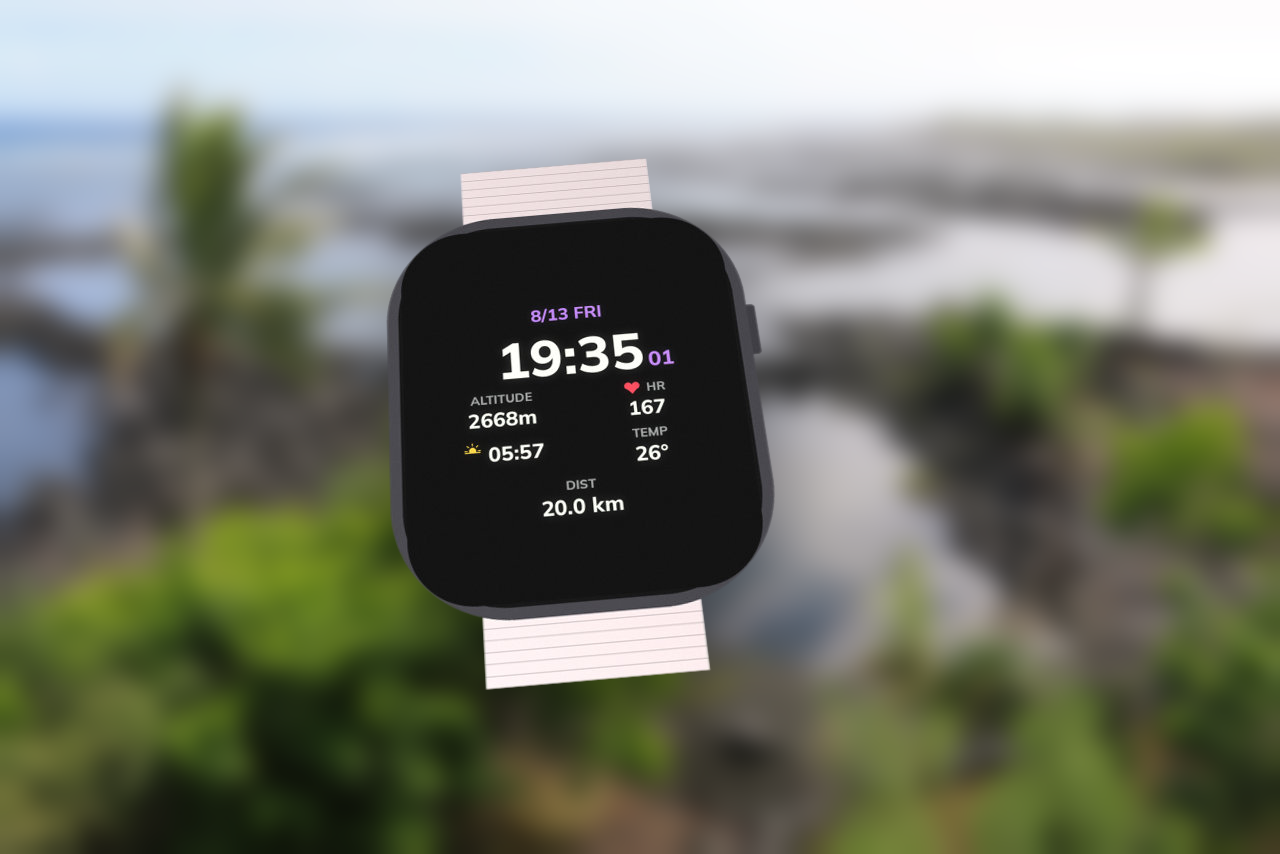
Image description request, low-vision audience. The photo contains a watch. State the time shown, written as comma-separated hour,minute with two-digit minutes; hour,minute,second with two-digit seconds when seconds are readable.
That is 19,35,01
